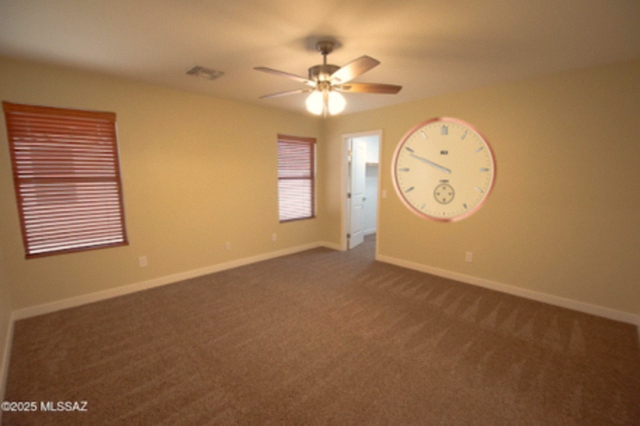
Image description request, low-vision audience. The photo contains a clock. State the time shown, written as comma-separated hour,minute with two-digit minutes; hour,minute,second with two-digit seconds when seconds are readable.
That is 9,49
